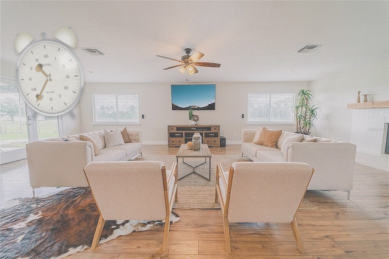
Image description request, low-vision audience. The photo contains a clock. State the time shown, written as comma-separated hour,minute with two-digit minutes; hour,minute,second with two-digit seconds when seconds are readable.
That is 10,36
